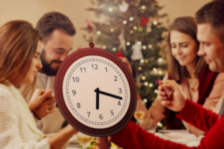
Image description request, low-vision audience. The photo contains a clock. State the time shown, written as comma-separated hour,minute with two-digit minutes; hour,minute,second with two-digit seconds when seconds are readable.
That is 6,18
